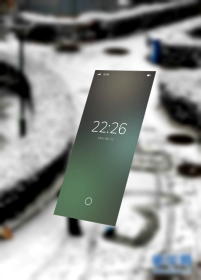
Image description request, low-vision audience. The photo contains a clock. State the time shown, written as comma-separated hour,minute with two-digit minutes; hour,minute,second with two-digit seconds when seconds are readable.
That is 22,26
